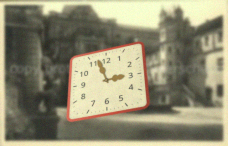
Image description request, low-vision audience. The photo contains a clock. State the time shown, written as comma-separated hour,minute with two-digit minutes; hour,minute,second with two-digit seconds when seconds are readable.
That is 2,57
